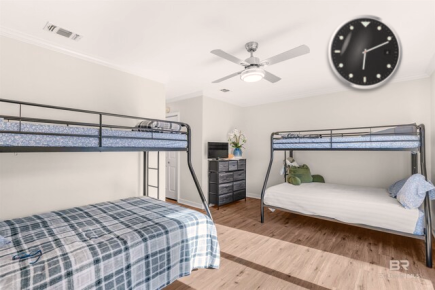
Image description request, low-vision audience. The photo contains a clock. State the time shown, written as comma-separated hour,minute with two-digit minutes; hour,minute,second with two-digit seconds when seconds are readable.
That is 6,11
